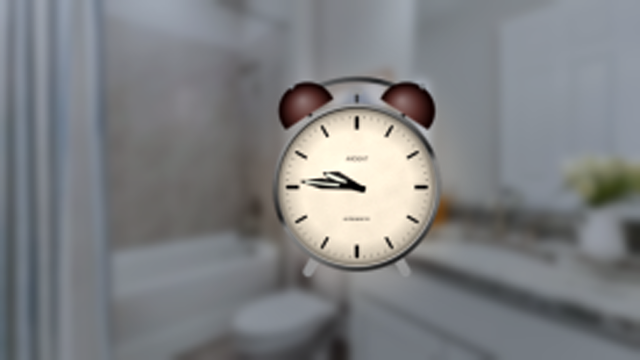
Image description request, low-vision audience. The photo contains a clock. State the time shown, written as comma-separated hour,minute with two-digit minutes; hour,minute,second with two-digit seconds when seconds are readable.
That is 9,46
